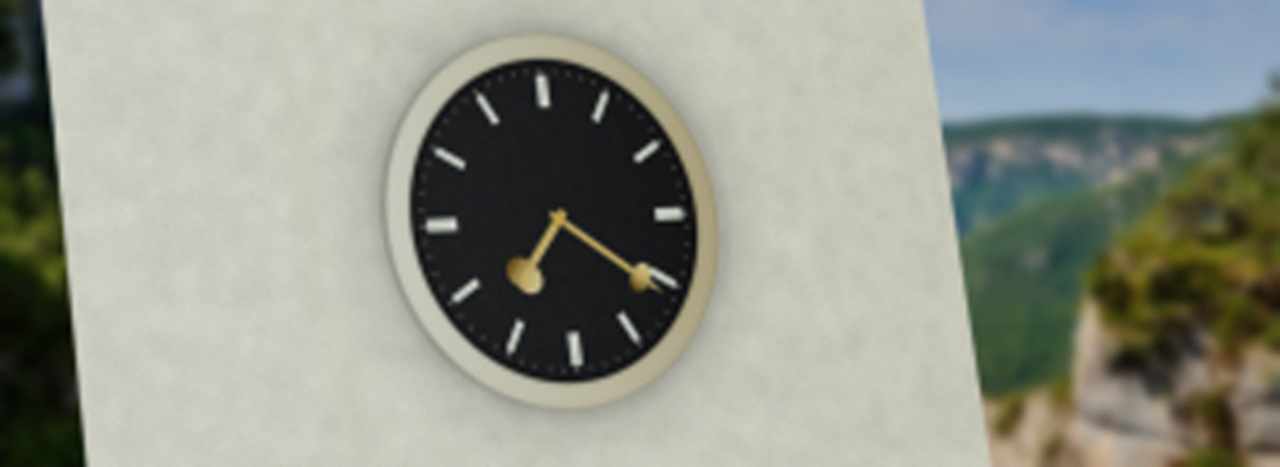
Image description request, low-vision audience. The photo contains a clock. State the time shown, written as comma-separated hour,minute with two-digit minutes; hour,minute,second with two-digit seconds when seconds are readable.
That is 7,21
